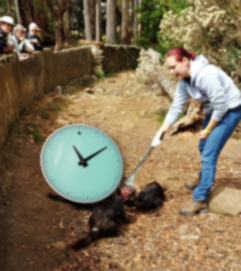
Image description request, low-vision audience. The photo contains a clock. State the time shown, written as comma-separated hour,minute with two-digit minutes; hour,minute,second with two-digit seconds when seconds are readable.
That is 11,10
